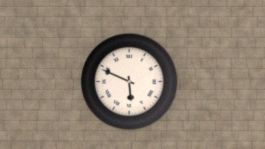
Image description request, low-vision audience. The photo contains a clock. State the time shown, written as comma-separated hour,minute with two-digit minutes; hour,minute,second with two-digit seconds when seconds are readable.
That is 5,49
